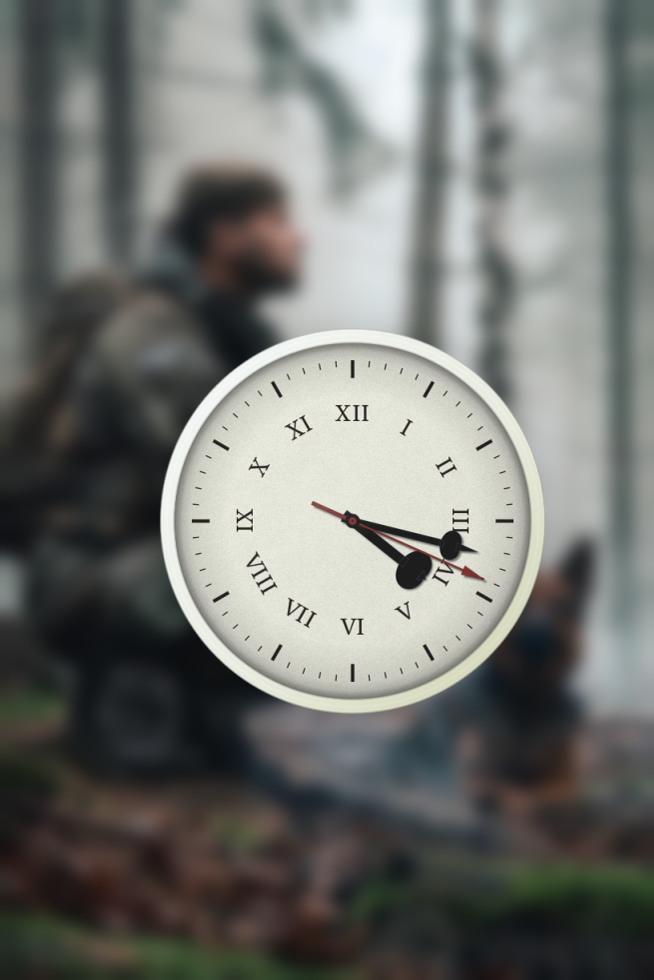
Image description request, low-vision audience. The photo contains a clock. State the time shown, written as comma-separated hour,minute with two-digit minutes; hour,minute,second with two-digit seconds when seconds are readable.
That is 4,17,19
